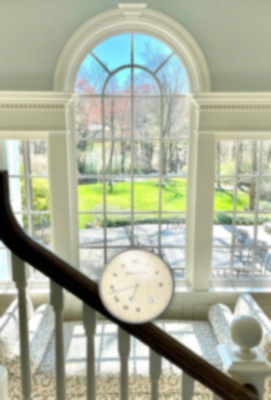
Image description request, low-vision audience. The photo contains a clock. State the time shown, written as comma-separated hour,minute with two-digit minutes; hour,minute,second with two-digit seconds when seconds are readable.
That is 6,43
